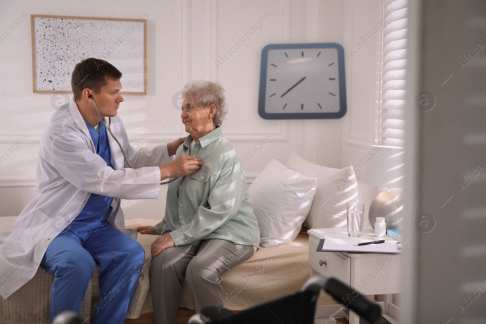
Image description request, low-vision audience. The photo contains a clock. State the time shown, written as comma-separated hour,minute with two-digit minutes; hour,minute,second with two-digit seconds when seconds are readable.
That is 7,38
